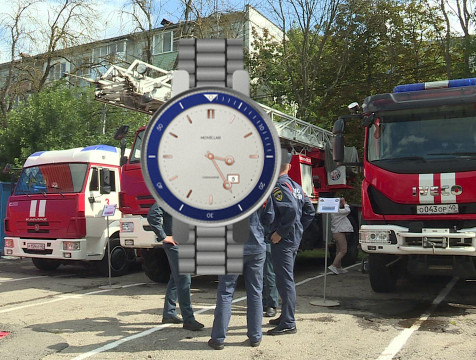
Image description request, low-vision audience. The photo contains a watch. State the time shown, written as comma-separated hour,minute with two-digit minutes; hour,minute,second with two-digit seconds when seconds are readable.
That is 3,25
